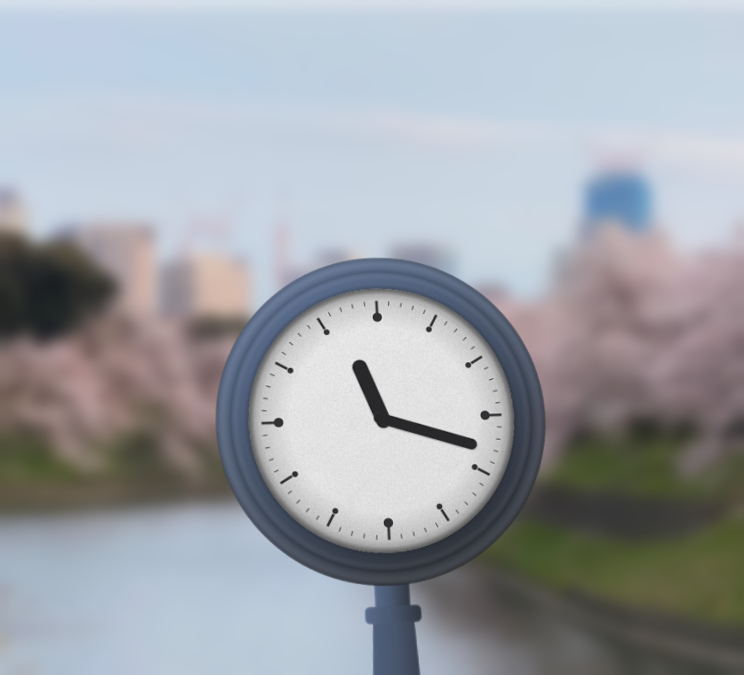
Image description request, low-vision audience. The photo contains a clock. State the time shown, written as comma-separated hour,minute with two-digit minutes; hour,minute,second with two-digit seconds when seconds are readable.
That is 11,18
